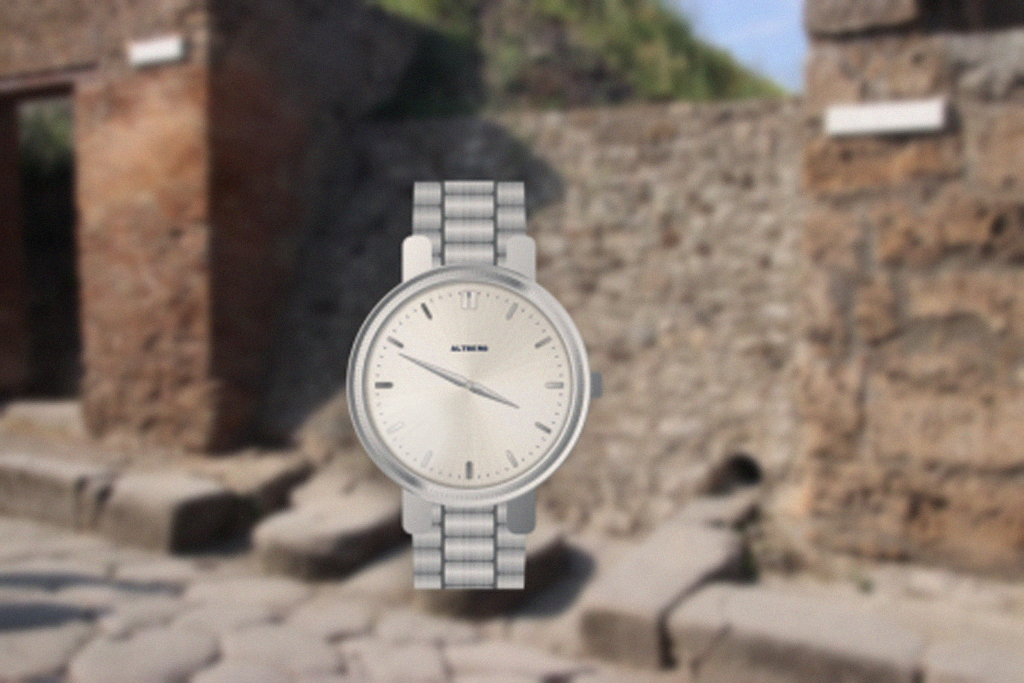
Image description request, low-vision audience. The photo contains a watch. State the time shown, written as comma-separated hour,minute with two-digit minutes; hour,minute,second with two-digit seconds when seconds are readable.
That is 3,49
